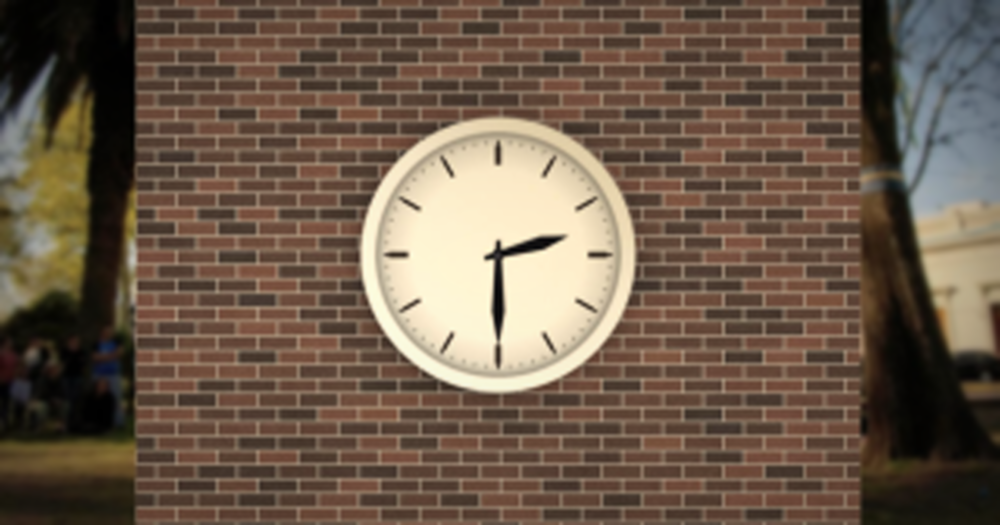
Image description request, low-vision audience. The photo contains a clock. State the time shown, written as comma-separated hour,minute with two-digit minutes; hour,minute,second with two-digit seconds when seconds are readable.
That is 2,30
